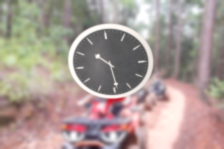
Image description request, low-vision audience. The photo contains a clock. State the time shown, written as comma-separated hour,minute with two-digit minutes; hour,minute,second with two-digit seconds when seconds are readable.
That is 10,29
